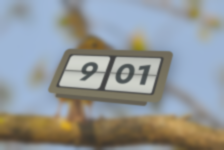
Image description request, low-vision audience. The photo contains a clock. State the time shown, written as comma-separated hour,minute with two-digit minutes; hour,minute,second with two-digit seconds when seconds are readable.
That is 9,01
